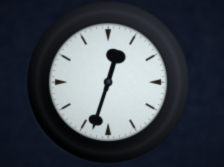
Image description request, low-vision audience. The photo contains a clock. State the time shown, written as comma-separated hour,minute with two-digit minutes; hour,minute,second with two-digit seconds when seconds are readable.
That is 12,33
